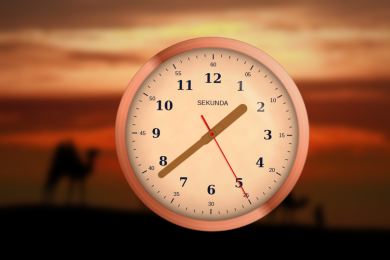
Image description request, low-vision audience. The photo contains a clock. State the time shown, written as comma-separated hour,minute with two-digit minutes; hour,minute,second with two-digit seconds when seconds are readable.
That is 1,38,25
